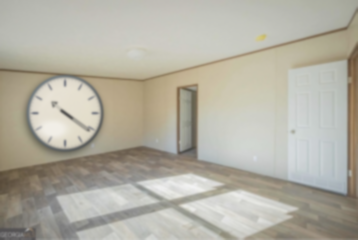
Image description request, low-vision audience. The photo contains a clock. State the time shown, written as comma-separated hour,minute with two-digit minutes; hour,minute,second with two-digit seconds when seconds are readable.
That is 10,21
